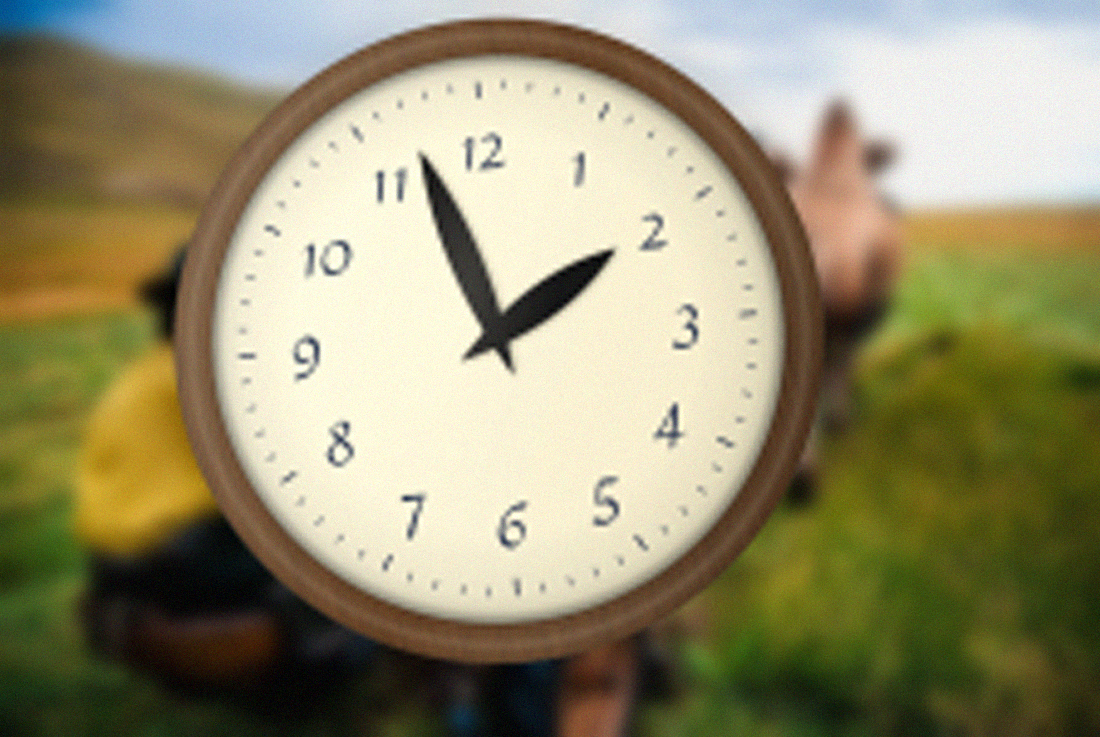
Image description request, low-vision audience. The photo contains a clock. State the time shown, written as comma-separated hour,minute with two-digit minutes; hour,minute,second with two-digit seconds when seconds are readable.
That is 1,57
